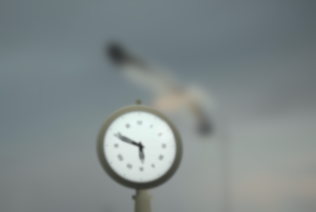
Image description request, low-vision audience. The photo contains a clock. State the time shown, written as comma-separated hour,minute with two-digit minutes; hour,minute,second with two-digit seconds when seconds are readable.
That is 5,49
